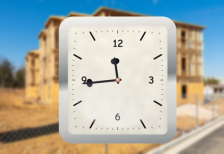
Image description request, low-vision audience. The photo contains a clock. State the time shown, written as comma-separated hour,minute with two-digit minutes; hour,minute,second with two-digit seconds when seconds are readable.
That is 11,44
